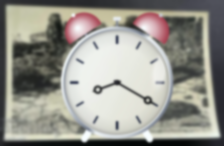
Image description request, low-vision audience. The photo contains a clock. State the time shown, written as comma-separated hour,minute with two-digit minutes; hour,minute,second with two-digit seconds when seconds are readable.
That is 8,20
